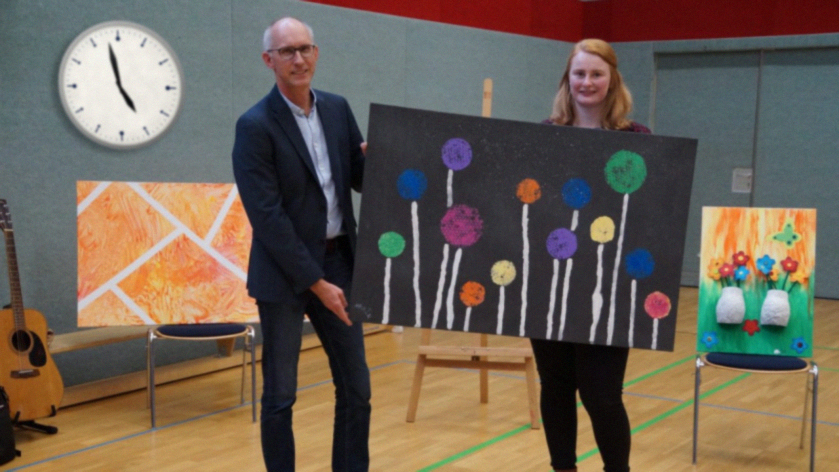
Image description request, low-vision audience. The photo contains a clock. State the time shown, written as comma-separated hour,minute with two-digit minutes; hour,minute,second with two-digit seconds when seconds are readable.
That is 4,58
